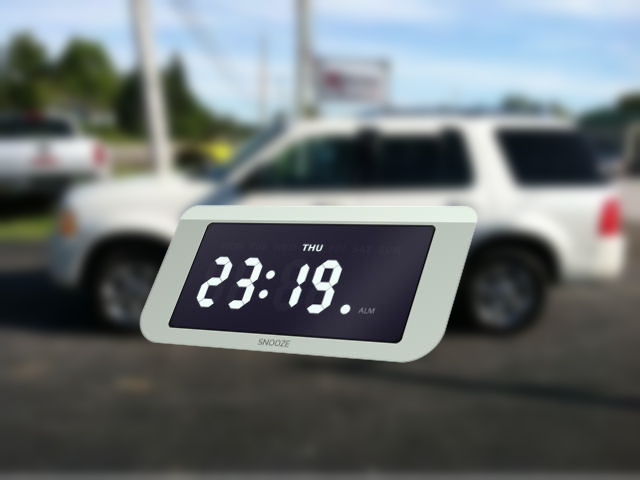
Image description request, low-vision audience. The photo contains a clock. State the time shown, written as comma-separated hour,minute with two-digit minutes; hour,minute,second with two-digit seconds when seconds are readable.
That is 23,19
